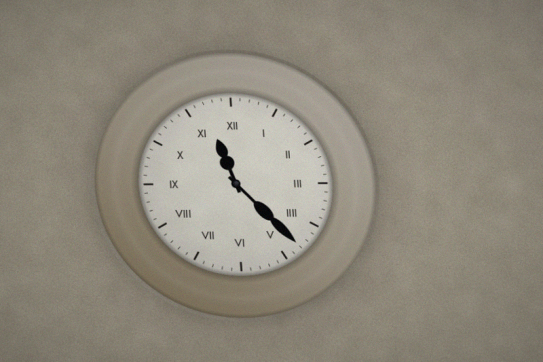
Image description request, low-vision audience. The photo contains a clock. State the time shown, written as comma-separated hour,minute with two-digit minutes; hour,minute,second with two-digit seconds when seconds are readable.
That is 11,23
